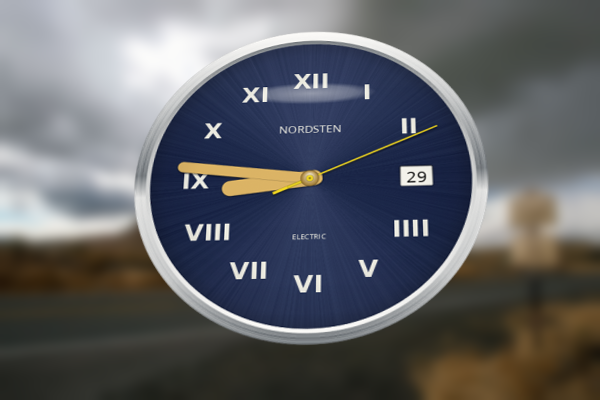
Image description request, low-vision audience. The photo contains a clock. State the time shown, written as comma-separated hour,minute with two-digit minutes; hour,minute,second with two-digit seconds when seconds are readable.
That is 8,46,11
